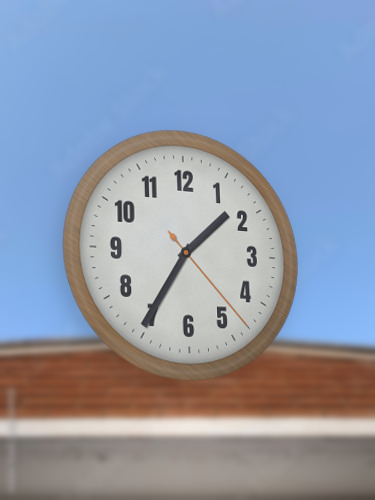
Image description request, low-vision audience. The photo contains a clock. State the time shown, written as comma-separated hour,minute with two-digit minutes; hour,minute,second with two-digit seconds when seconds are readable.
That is 1,35,23
